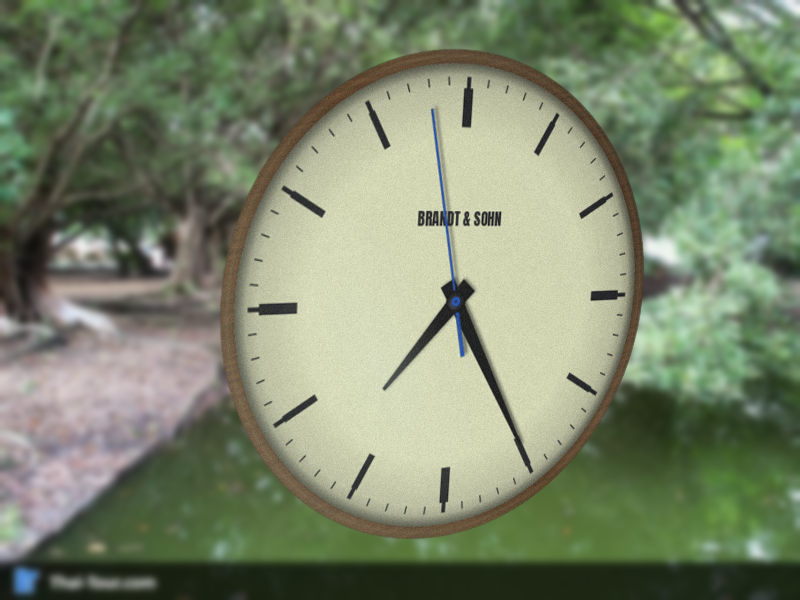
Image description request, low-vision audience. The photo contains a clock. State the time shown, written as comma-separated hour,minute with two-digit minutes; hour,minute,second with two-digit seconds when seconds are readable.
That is 7,24,58
